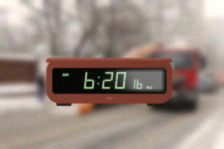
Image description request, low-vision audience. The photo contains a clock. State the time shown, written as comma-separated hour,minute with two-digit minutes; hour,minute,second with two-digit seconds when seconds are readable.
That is 6,20,16
